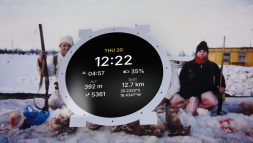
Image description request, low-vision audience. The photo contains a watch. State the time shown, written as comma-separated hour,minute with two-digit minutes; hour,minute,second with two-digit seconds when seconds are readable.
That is 12,22
